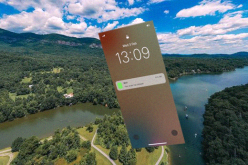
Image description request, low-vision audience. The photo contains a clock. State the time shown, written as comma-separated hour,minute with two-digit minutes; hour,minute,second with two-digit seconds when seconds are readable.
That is 13,09
